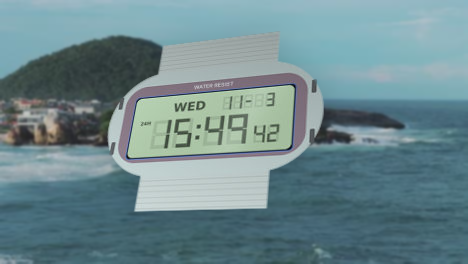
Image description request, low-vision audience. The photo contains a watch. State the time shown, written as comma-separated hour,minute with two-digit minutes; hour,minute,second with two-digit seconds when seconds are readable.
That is 15,49,42
